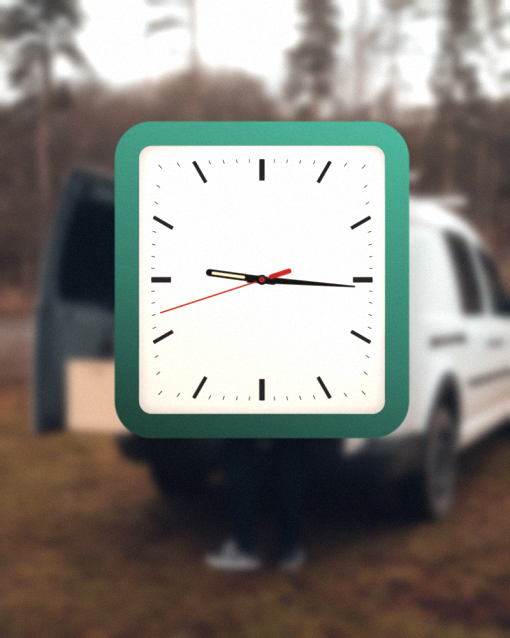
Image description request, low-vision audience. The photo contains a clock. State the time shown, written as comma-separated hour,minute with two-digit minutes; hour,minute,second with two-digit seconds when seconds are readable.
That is 9,15,42
